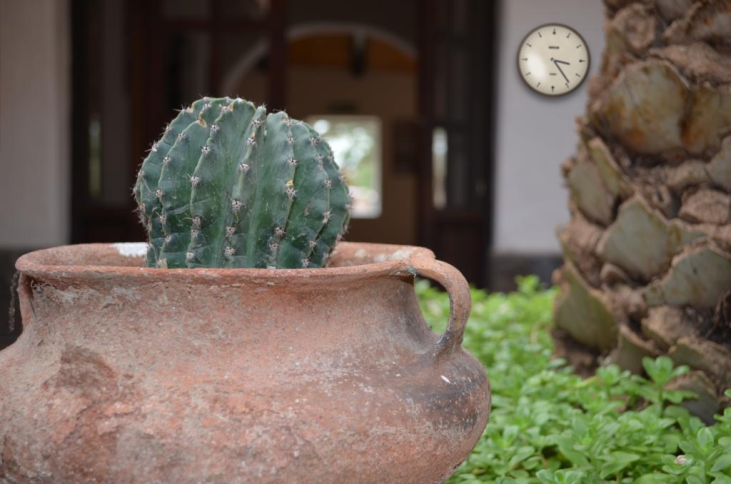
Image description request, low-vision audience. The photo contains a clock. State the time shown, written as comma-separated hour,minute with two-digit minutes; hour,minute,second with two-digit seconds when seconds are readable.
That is 3,24
